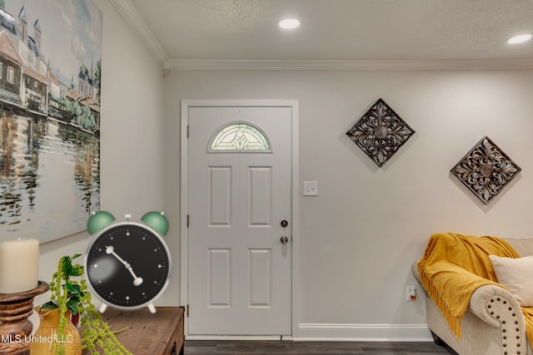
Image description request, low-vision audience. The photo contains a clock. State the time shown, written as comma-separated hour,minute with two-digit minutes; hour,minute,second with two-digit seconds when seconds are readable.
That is 4,52
